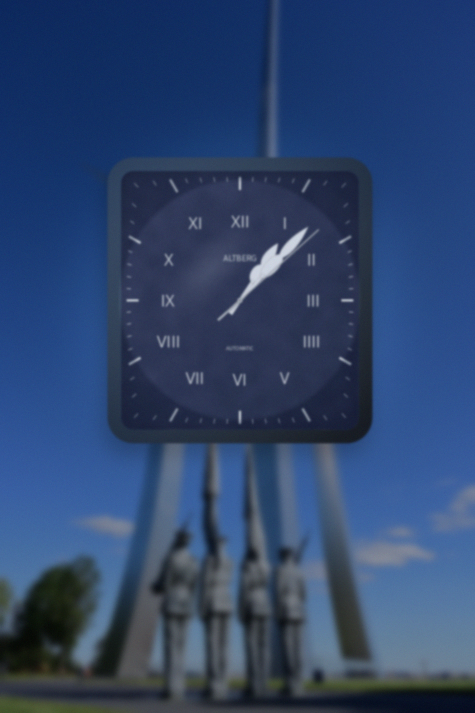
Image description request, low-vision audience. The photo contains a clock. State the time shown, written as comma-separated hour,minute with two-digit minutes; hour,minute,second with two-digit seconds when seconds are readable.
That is 1,07,08
